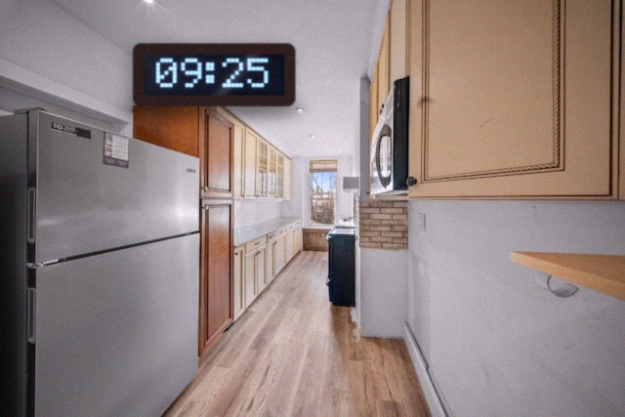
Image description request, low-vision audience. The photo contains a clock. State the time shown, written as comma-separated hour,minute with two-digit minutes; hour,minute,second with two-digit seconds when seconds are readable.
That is 9,25
